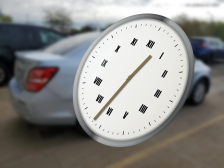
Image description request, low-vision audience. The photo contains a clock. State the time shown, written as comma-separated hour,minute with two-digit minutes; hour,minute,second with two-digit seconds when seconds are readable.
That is 12,32
